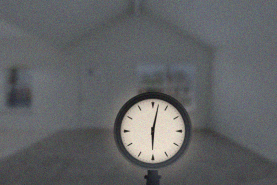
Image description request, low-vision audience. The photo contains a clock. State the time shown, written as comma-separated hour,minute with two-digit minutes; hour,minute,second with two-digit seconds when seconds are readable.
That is 6,02
